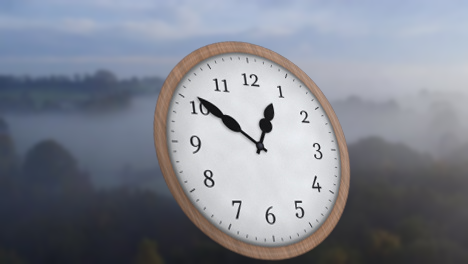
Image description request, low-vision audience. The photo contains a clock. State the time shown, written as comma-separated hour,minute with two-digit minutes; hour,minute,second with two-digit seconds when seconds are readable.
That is 12,51
